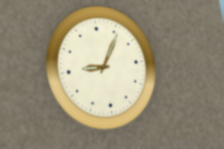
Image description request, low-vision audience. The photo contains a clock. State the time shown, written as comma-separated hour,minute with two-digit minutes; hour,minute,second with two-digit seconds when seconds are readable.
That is 9,06
